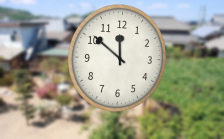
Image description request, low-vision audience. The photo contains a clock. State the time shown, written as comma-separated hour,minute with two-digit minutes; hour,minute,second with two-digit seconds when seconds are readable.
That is 11,51
